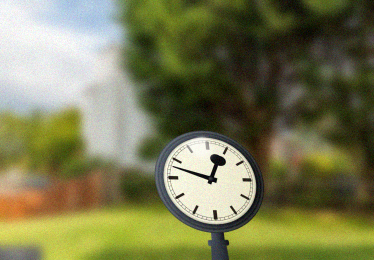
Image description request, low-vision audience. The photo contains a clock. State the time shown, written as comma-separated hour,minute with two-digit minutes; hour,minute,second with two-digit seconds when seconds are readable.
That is 12,48
